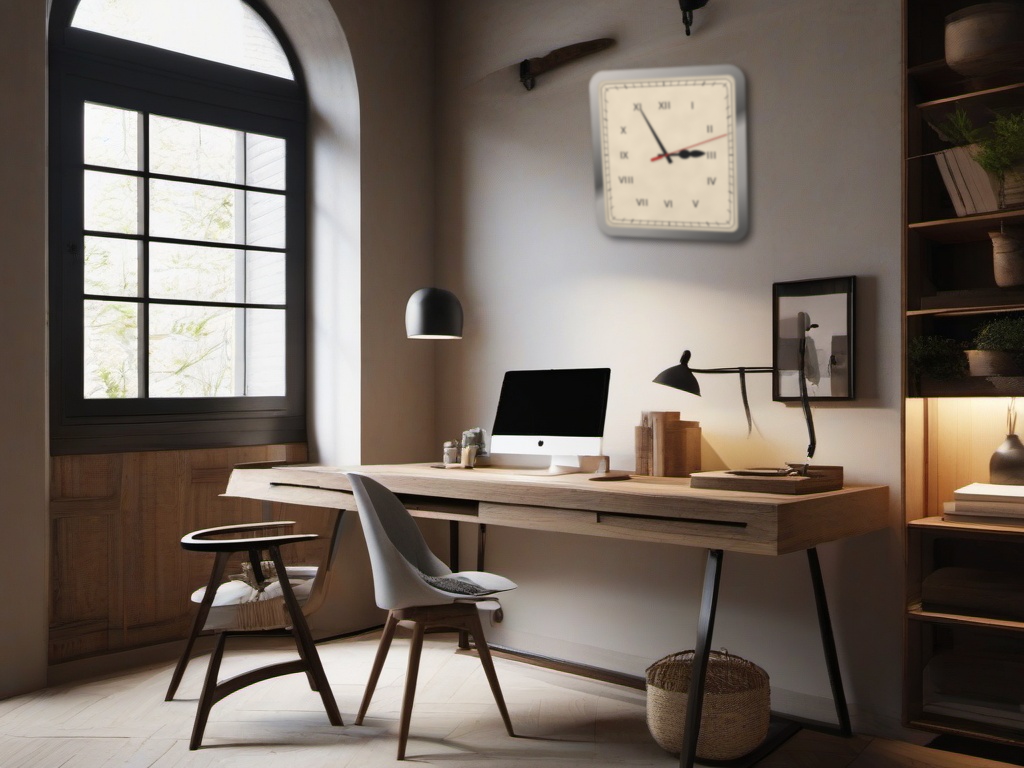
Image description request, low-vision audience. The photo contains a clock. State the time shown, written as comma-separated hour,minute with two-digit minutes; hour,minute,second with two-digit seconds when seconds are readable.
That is 2,55,12
